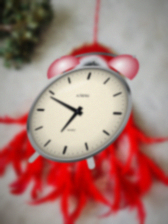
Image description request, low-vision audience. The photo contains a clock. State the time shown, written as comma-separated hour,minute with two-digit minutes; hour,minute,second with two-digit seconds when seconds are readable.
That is 6,49
